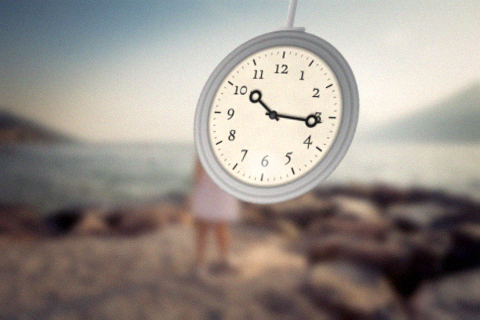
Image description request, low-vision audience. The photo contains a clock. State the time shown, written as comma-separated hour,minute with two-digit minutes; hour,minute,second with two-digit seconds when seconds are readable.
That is 10,16
